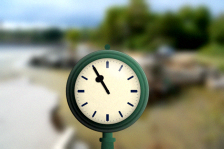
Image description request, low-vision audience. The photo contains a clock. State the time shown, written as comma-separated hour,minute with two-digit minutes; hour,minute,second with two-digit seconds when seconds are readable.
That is 10,55
